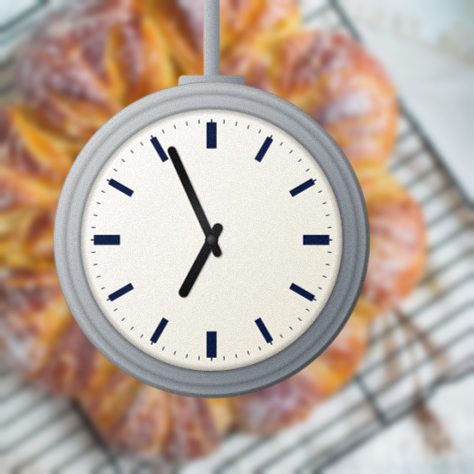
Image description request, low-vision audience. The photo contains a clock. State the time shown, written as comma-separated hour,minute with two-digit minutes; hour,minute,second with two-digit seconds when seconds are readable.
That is 6,56
